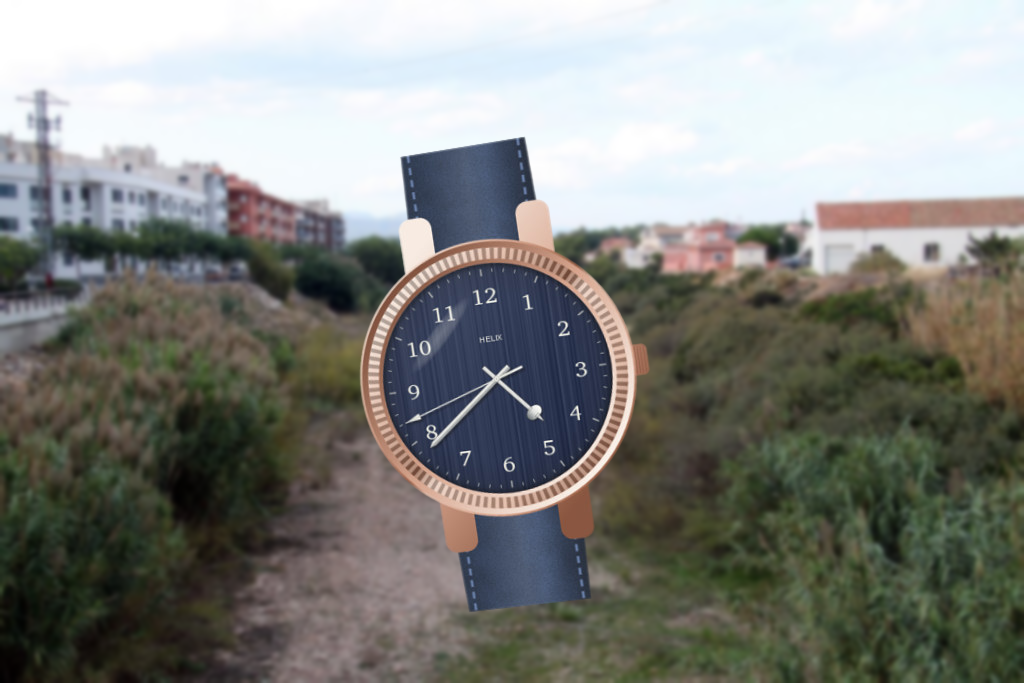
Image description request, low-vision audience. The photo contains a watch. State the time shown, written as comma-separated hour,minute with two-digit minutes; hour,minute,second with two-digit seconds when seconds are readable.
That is 4,38,42
